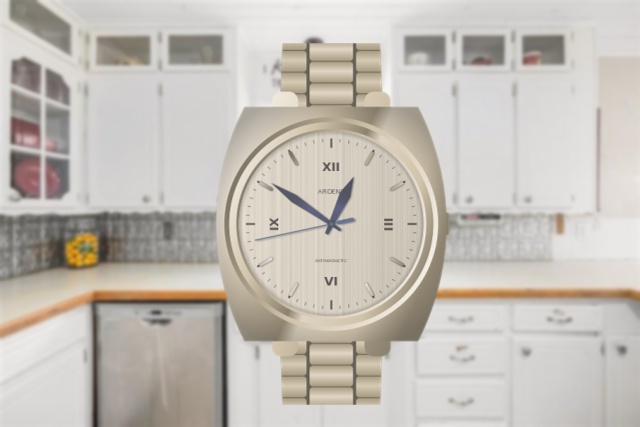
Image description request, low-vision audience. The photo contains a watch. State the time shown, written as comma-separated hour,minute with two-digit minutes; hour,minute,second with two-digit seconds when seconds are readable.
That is 12,50,43
